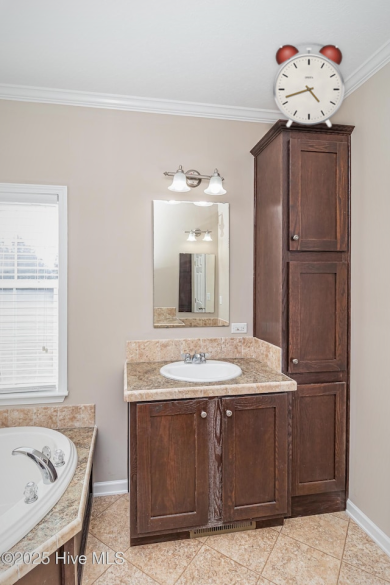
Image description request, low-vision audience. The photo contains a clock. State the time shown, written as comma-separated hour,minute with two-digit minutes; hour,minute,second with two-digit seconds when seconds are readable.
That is 4,42
